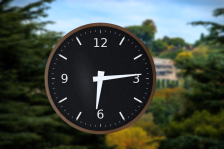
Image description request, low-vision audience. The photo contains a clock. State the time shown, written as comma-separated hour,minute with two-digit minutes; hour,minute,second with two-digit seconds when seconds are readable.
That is 6,14
